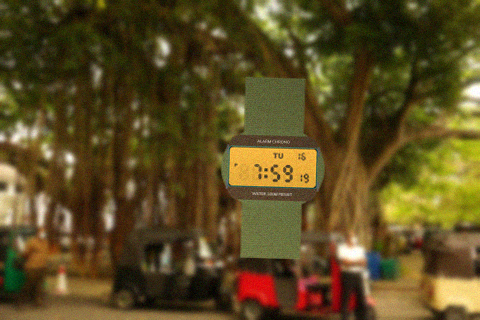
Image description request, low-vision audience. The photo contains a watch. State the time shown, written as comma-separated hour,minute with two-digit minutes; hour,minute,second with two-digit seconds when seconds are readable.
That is 7,59,19
